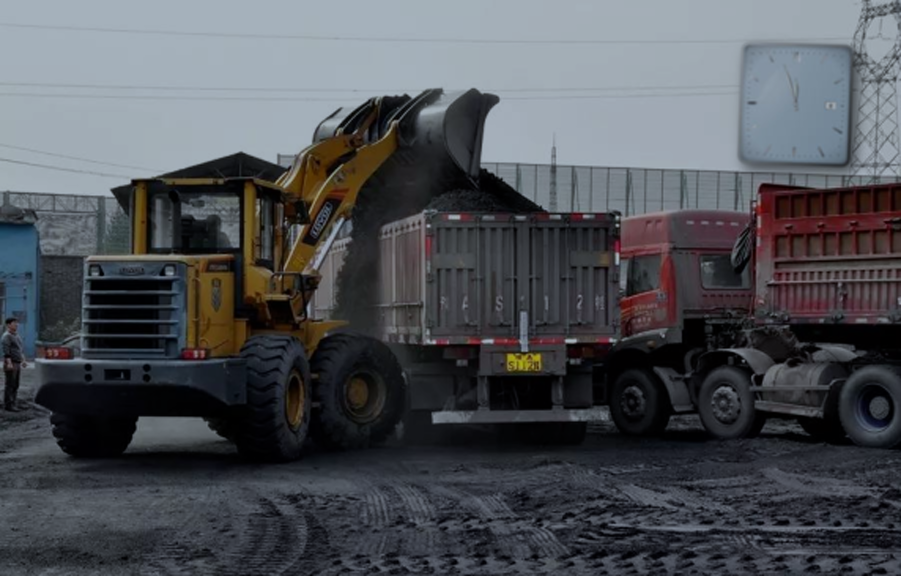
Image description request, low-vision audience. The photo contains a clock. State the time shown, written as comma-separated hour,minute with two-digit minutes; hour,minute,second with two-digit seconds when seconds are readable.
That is 11,57
